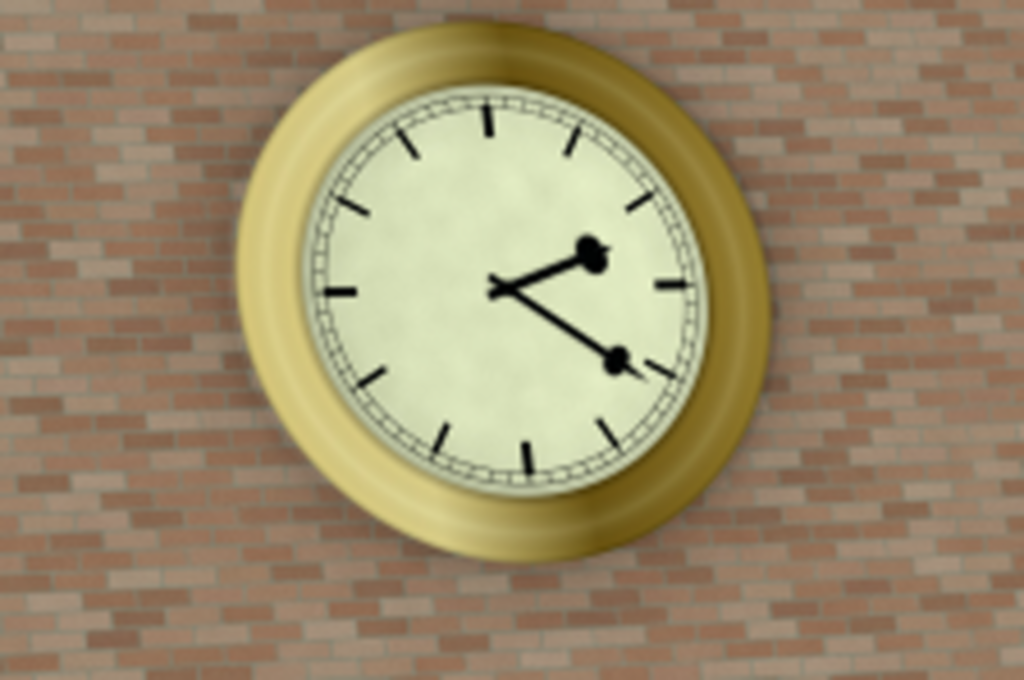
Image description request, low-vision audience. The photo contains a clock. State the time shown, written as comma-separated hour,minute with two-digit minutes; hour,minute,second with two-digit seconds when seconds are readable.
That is 2,21
